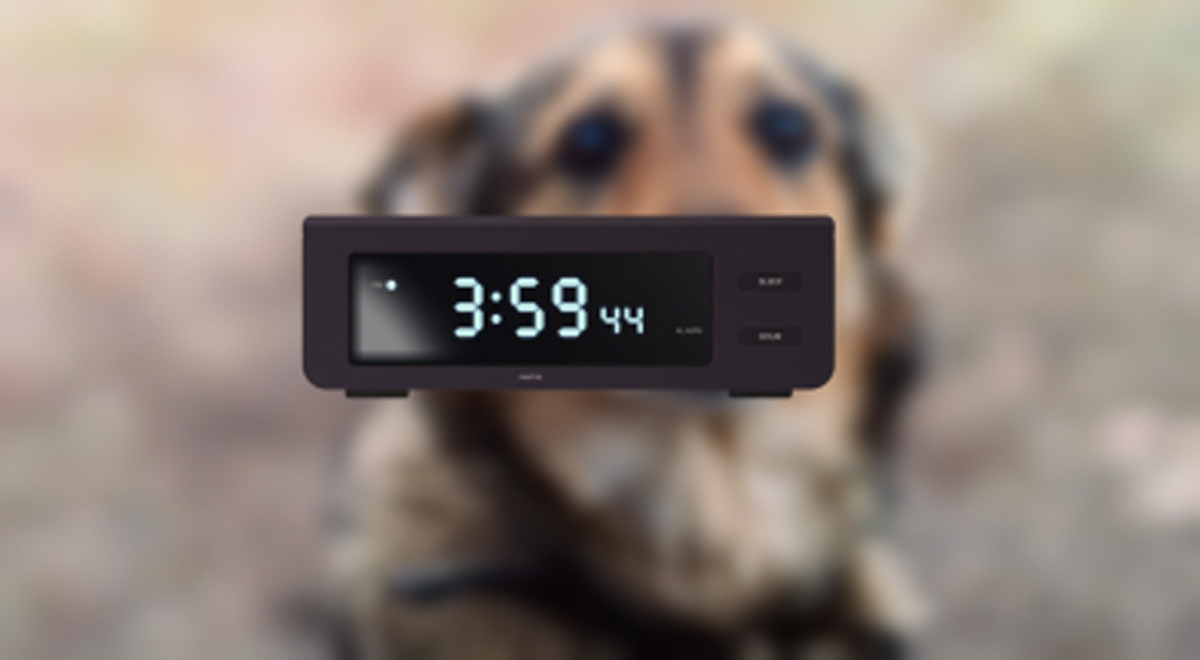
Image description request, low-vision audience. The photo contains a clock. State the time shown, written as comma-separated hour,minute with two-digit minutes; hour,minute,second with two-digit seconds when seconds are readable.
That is 3,59,44
